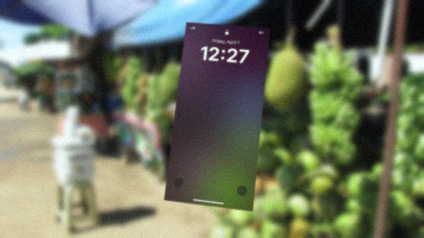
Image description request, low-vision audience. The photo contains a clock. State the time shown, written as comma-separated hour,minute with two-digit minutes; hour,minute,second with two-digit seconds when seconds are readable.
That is 12,27
